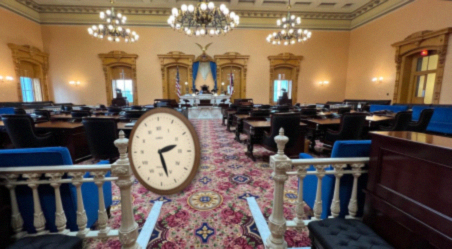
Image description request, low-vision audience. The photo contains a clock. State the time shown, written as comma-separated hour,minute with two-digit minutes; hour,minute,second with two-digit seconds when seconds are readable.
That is 2,27
